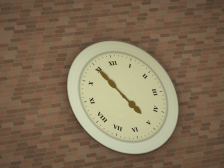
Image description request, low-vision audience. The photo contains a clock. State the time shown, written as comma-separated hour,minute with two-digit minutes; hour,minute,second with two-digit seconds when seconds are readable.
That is 4,55
